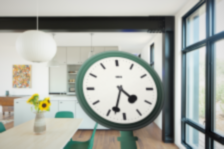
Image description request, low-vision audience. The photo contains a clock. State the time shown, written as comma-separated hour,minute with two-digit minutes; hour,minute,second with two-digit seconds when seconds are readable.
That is 4,33
